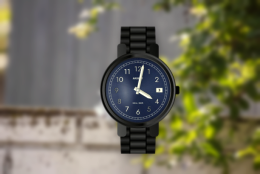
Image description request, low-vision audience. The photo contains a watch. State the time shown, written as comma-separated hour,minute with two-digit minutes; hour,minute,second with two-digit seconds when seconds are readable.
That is 4,02
